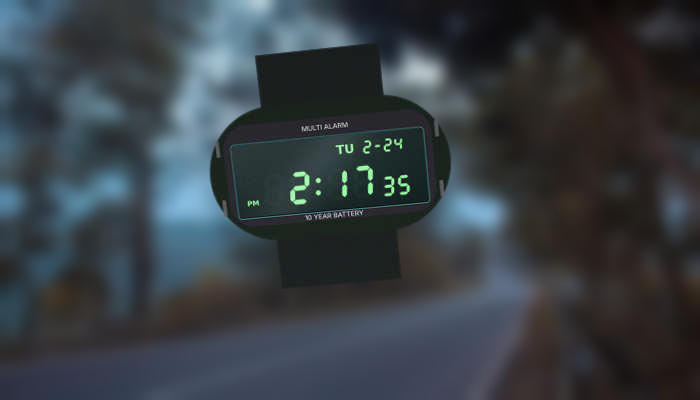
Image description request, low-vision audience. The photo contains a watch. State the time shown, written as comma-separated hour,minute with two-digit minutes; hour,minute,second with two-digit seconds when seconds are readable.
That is 2,17,35
